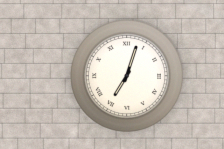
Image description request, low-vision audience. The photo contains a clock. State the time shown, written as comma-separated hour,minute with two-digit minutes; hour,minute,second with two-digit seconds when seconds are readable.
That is 7,03
